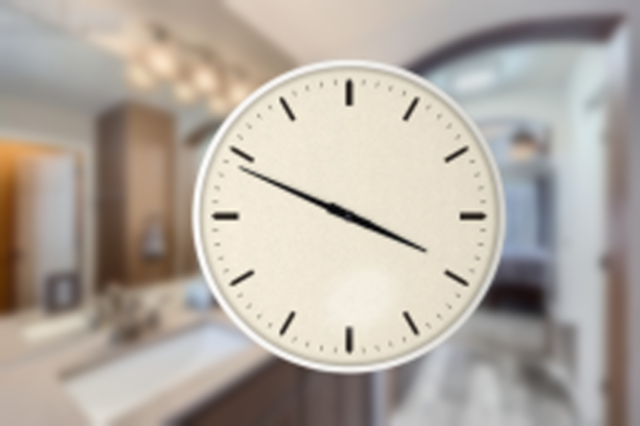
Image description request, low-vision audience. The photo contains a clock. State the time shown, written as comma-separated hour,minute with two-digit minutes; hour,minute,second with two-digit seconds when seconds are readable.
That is 3,49
